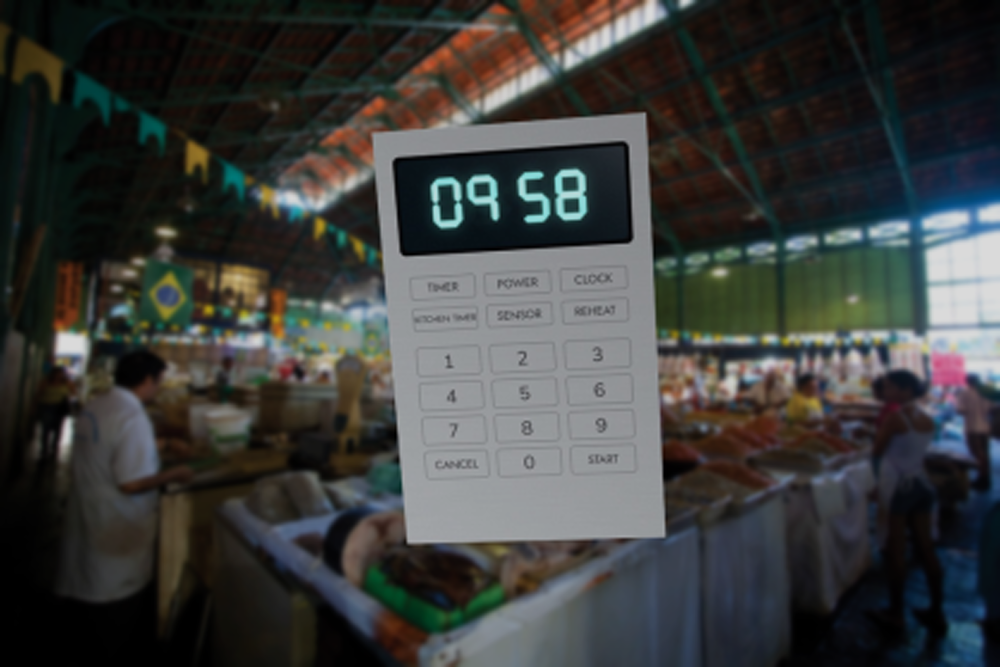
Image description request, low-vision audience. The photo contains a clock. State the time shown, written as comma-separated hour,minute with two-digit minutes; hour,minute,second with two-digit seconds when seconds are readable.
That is 9,58
